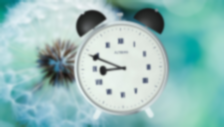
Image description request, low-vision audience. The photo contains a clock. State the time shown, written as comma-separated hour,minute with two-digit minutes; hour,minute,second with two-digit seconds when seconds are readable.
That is 8,49
